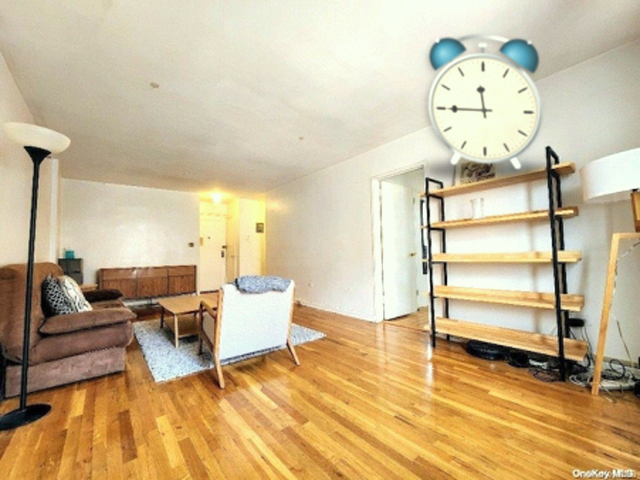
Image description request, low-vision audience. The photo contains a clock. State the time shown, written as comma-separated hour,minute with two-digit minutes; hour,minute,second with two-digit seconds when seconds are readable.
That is 11,45
